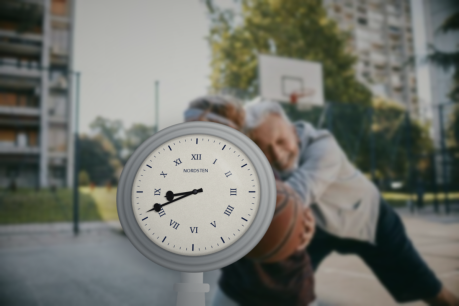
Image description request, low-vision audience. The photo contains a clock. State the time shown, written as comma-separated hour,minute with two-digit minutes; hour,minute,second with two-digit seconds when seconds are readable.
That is 8,41
